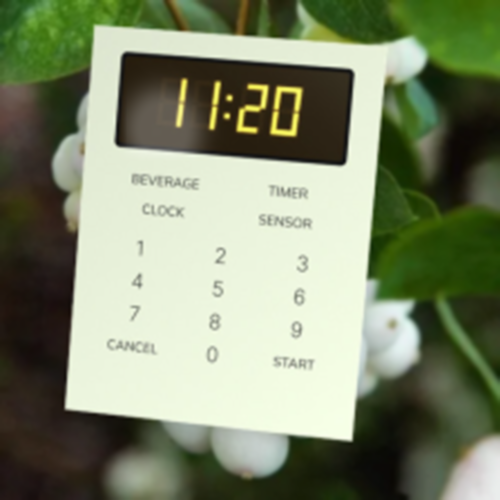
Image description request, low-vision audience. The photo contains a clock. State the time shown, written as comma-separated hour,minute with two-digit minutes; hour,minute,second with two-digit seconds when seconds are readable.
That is 11,20
